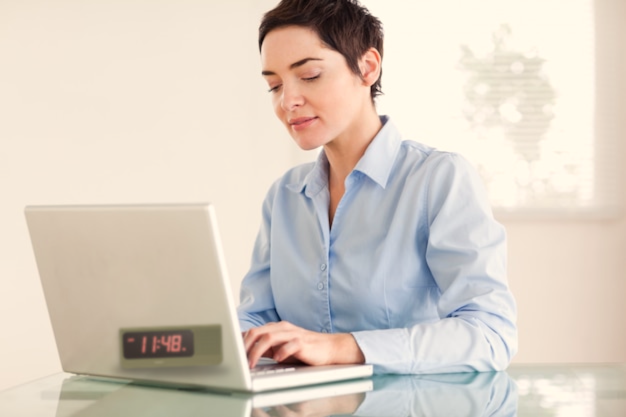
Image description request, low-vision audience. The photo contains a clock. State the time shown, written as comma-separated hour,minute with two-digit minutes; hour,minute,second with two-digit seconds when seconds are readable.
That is 11,48
